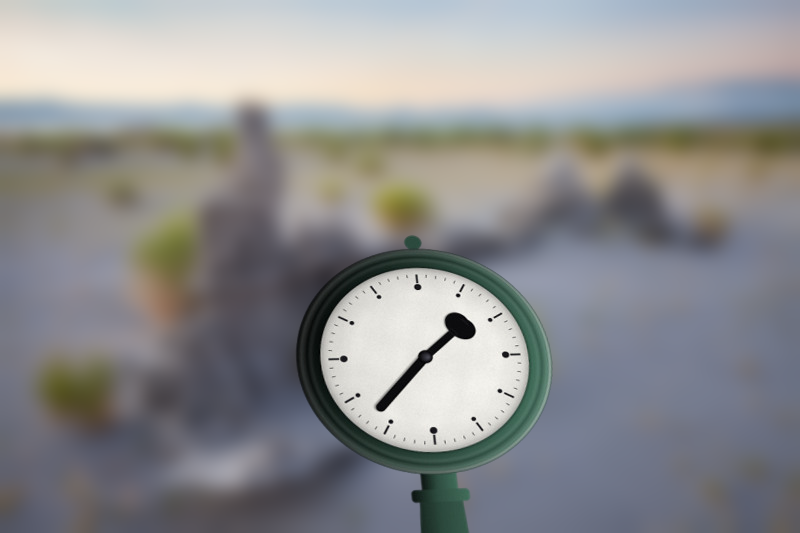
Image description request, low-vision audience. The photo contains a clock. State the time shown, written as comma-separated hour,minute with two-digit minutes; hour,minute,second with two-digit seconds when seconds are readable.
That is 1,37
